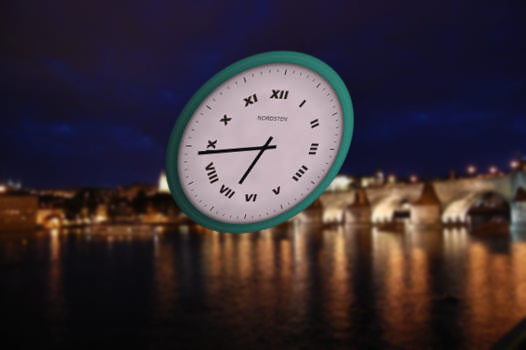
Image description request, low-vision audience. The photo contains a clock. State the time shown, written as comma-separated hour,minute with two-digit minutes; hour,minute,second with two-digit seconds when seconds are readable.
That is 6,44
